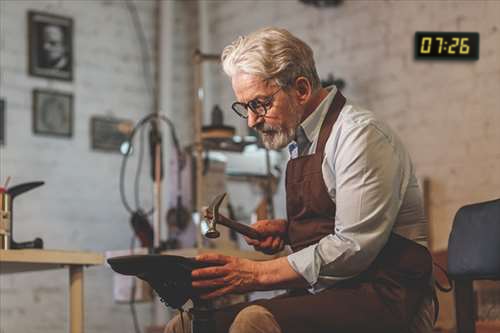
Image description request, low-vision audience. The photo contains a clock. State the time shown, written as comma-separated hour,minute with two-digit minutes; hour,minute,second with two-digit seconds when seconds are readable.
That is 7,26
